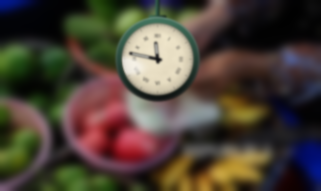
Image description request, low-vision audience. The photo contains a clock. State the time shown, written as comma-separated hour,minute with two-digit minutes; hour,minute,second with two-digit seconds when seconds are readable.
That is 11,47
